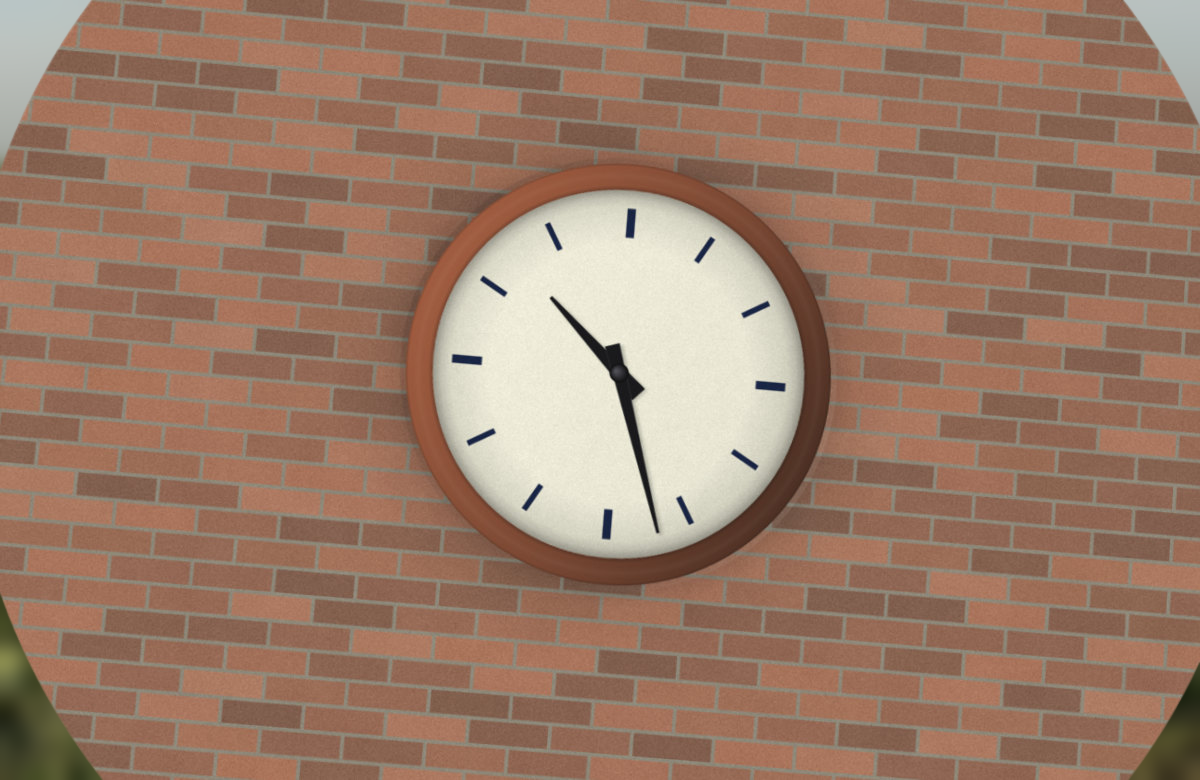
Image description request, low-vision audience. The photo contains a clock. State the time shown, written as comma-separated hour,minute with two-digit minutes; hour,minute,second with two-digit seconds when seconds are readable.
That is 10,27
